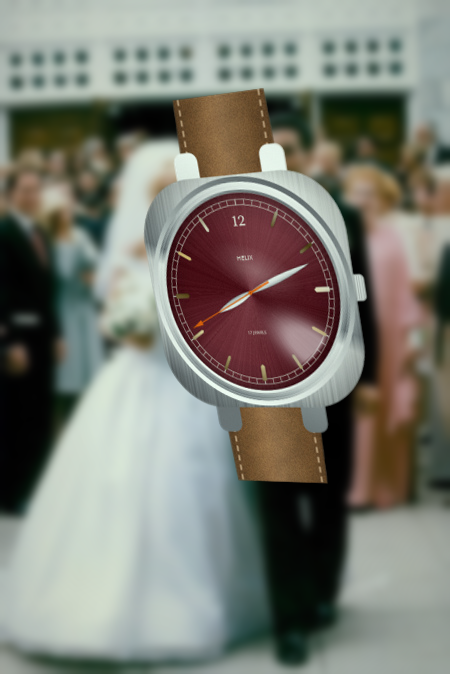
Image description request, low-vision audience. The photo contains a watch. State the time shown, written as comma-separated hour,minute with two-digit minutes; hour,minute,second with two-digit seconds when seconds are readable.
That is 8,11,41
